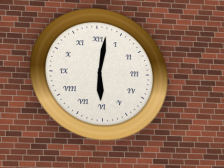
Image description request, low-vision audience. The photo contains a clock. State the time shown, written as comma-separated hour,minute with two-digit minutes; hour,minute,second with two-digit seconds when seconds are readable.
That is 6,02
